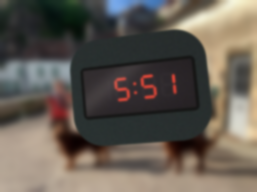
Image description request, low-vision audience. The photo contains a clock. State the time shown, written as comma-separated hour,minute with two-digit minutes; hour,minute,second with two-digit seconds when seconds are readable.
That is 5,51
